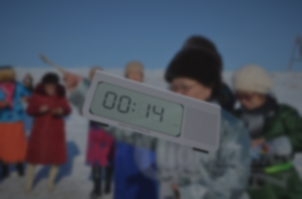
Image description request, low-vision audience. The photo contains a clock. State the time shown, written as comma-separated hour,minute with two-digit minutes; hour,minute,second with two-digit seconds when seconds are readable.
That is 0,14
